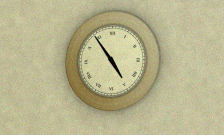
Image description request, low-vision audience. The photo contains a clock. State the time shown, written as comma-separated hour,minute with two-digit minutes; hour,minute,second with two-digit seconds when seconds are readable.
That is 4,54
